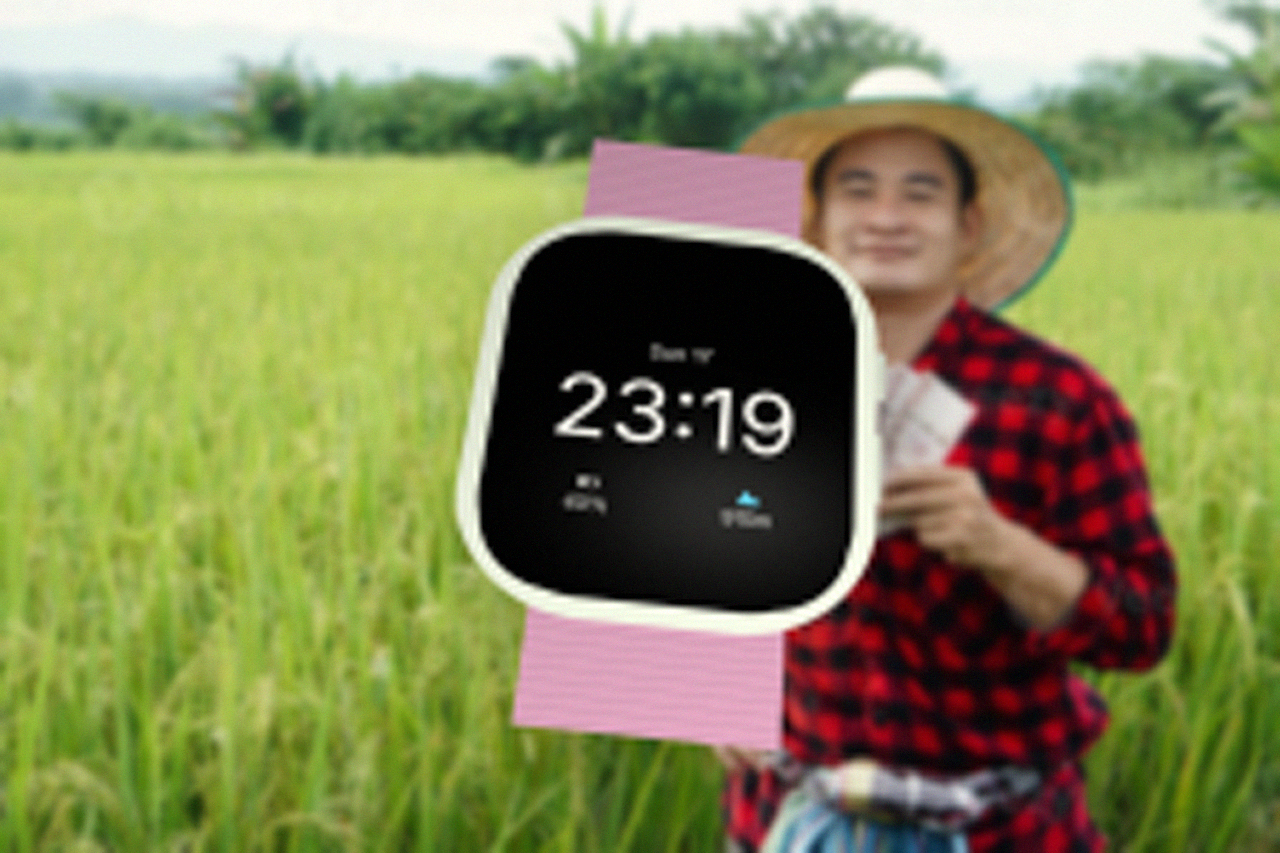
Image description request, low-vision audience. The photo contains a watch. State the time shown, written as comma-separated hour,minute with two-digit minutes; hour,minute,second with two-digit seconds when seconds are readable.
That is 23,19
